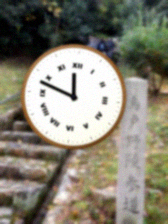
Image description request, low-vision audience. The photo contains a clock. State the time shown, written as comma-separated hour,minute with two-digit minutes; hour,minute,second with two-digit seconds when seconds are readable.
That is 11,48
